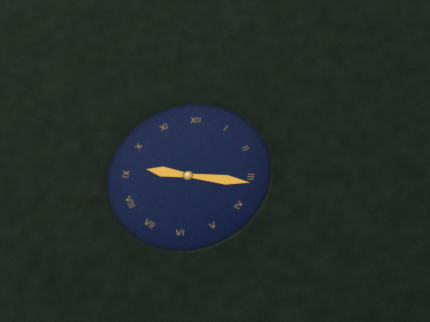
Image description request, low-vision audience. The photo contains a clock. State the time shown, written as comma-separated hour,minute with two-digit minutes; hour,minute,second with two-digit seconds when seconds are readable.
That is 9,16
